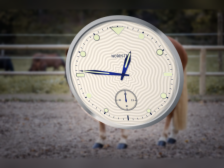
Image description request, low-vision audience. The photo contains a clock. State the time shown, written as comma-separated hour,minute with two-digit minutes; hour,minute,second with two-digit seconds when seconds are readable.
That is 12,46
